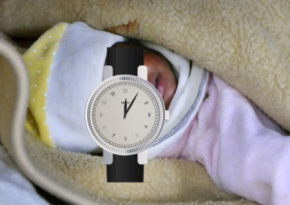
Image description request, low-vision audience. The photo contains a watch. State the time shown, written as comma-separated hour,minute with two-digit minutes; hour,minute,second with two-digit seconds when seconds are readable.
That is 12,05
